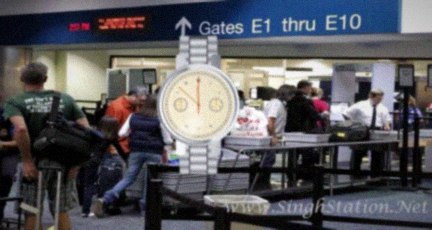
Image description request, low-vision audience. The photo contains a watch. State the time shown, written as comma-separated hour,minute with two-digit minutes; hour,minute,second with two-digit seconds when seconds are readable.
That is 11,52
